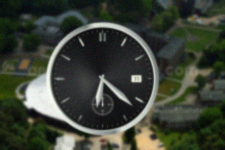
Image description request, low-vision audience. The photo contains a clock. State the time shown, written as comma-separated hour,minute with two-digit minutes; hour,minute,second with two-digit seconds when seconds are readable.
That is 6,22
